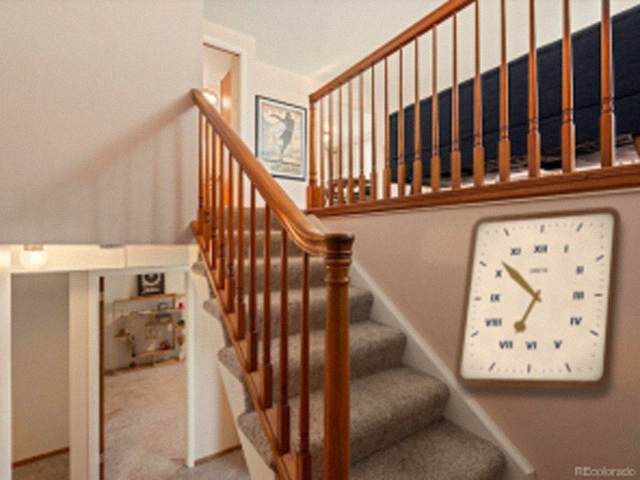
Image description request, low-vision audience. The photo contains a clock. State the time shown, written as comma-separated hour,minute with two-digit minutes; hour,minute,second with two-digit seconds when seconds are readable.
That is 6,52
